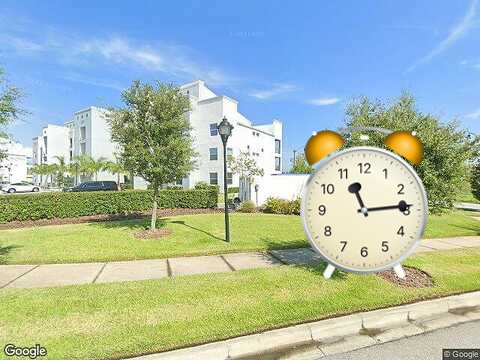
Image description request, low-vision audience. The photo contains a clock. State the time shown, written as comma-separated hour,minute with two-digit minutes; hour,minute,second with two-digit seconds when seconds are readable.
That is 11,14
